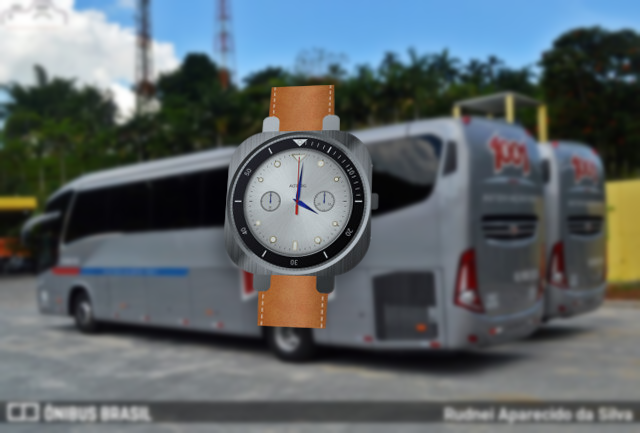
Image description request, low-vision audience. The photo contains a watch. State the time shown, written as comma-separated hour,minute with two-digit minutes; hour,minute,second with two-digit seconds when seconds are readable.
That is 4,01
